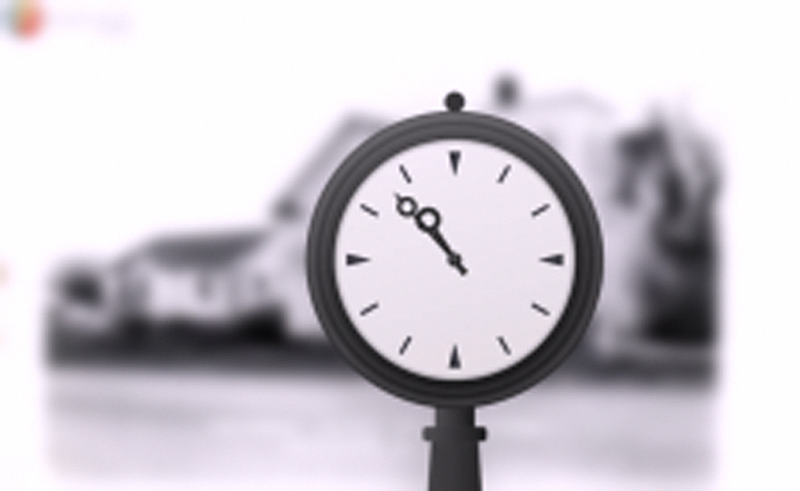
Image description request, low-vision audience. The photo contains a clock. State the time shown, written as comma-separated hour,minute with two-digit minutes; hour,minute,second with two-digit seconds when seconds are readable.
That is 10,53
